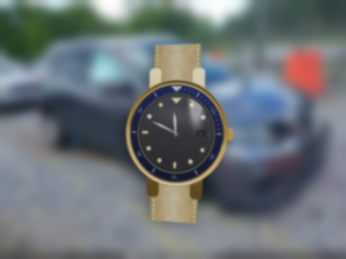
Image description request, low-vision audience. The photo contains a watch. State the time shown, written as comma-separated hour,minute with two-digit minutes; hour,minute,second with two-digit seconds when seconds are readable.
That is 11,49
